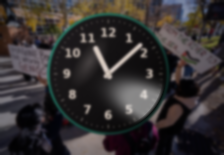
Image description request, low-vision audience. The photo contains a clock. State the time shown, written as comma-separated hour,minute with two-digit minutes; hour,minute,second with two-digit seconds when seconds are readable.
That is 11,08
